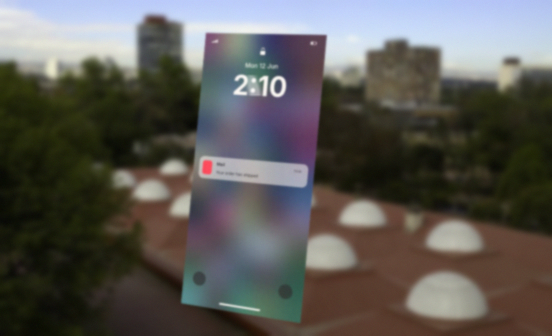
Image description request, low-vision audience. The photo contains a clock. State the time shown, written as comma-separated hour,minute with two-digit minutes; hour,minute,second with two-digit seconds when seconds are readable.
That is 2,10
